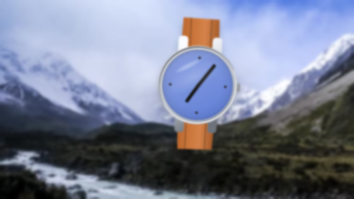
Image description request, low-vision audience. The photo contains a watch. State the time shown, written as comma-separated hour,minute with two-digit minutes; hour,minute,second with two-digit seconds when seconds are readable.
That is 7,06
